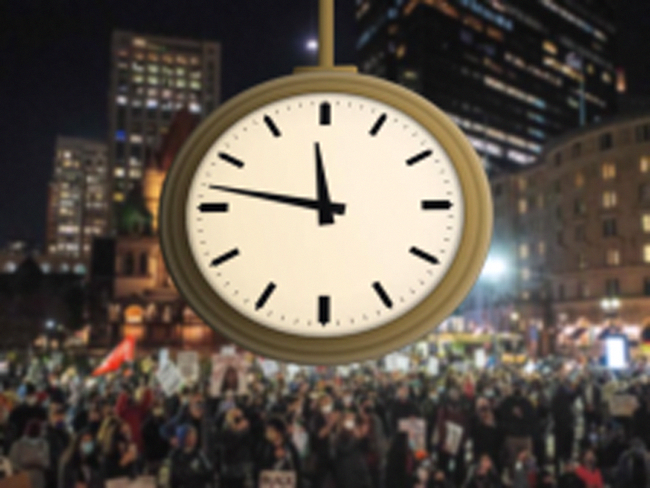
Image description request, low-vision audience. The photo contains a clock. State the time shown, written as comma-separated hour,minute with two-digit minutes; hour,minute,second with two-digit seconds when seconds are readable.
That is 11,47
